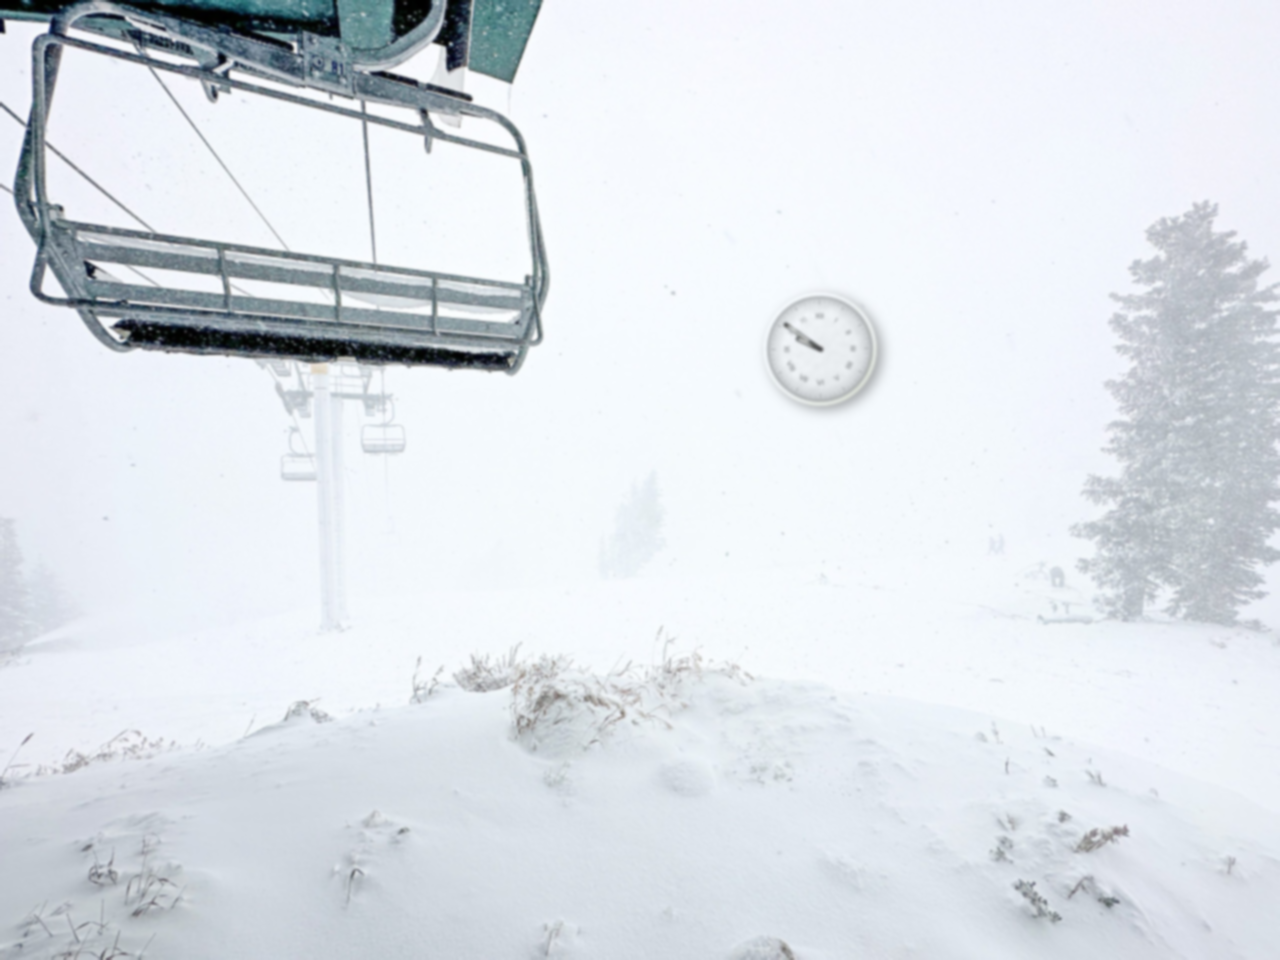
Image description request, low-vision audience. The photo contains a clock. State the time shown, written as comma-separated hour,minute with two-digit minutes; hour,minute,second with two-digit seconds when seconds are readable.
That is 9,51
